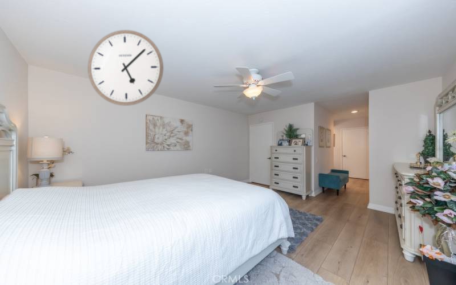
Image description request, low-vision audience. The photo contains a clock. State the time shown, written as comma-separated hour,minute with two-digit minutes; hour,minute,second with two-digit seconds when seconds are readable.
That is 5,08
